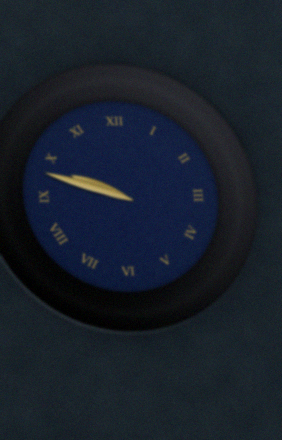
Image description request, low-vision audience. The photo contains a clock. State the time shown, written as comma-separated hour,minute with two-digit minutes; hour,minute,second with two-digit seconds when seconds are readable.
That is 9,48
